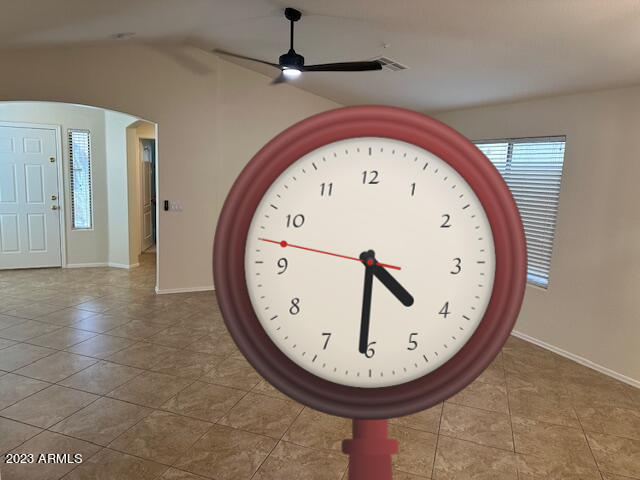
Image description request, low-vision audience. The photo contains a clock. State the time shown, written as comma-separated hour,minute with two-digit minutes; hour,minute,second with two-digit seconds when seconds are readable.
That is 4,30,47
